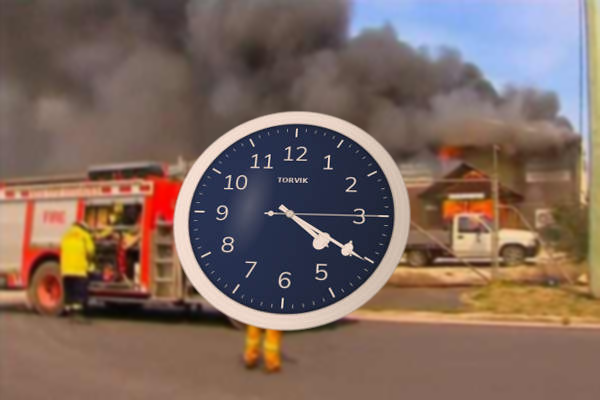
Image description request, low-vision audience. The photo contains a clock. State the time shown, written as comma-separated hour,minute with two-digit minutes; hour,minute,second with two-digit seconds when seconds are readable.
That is 4,20,15
